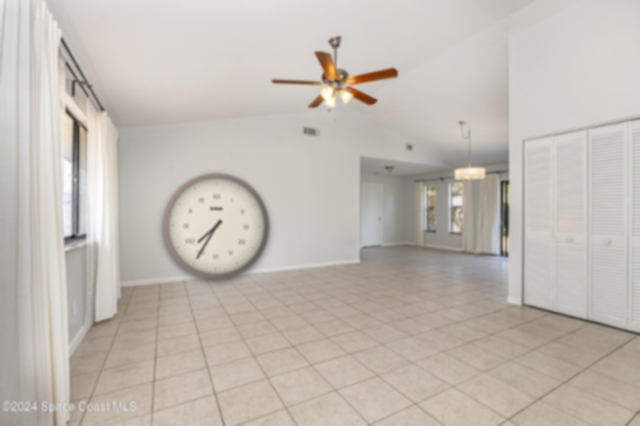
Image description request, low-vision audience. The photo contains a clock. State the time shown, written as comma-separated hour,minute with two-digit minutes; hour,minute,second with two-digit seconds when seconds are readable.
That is 7,35
